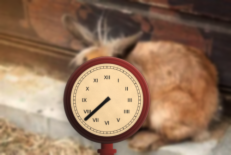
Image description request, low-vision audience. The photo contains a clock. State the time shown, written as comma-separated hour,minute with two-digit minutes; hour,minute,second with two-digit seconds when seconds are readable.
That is 7,38
